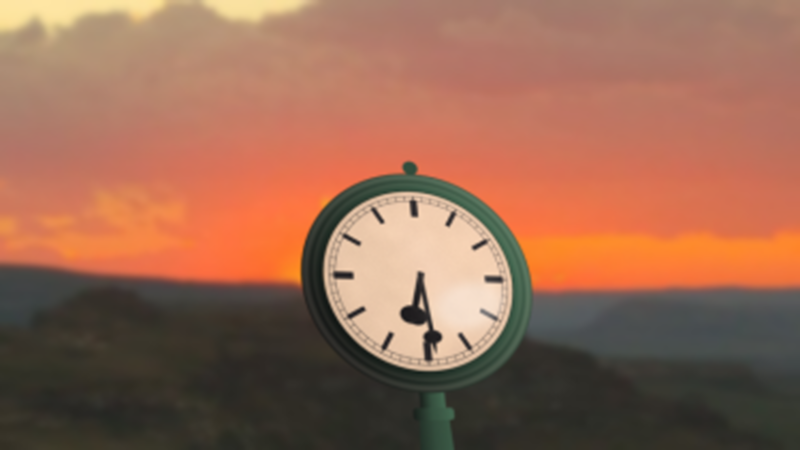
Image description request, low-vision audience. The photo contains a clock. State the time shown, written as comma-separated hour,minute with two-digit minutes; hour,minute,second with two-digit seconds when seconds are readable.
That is 6,29
